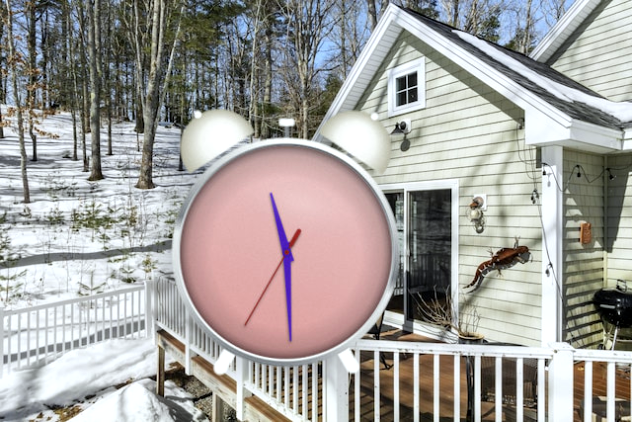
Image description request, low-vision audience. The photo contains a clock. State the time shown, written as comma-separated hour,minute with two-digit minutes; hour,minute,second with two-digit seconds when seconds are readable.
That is 11,29,35
